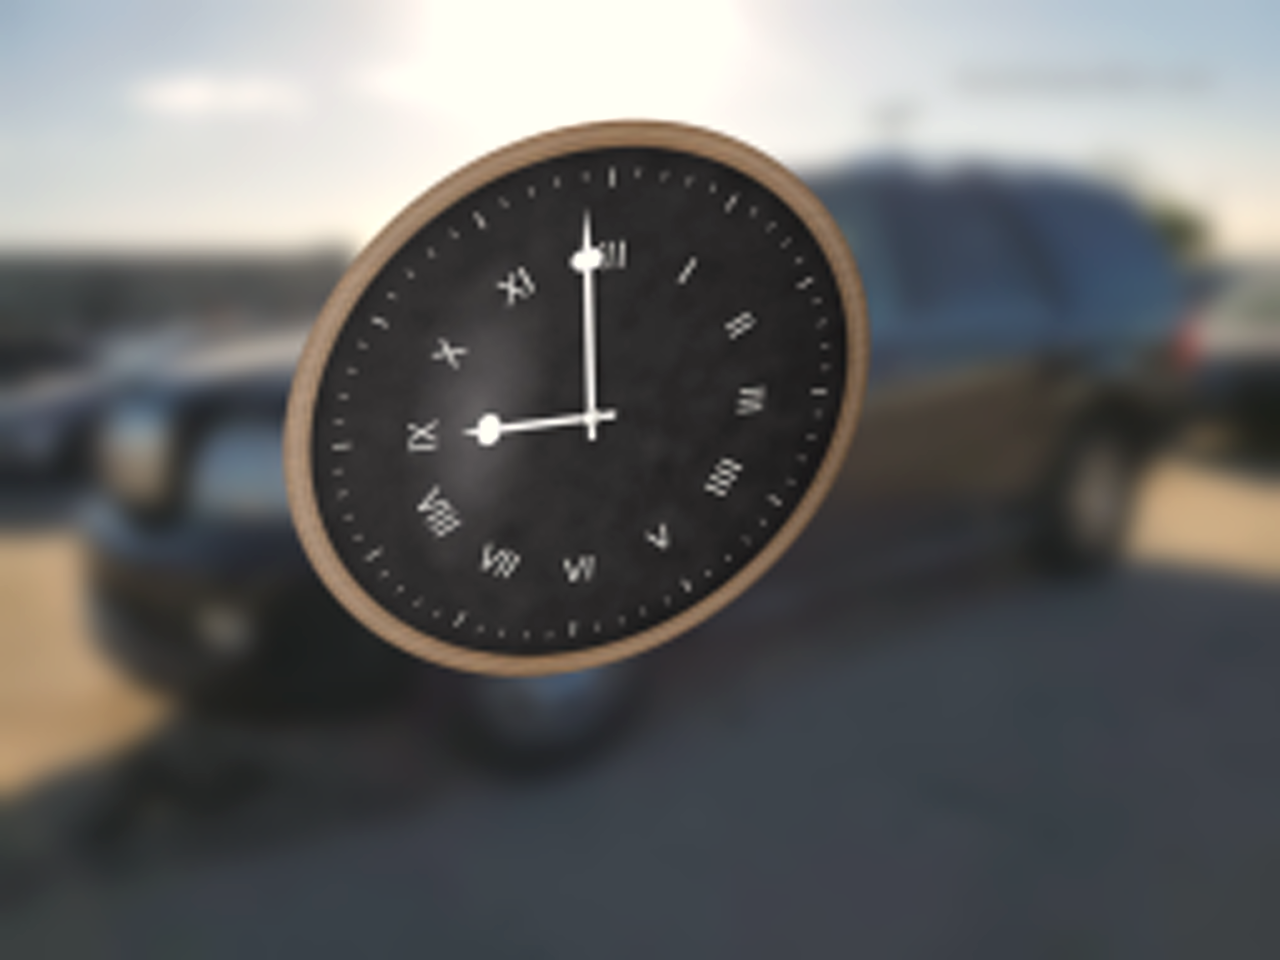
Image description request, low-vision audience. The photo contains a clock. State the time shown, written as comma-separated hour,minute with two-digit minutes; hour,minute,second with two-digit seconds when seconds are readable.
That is 8,59
